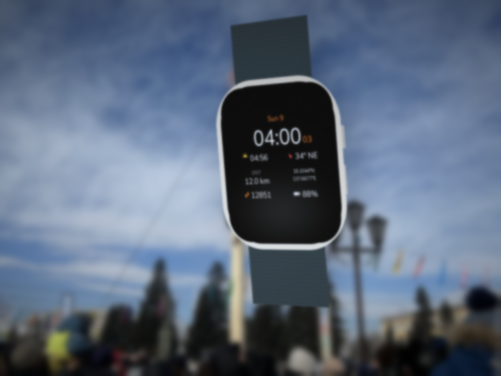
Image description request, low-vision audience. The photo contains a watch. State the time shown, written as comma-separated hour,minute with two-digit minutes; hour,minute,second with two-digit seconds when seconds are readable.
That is 4,00
